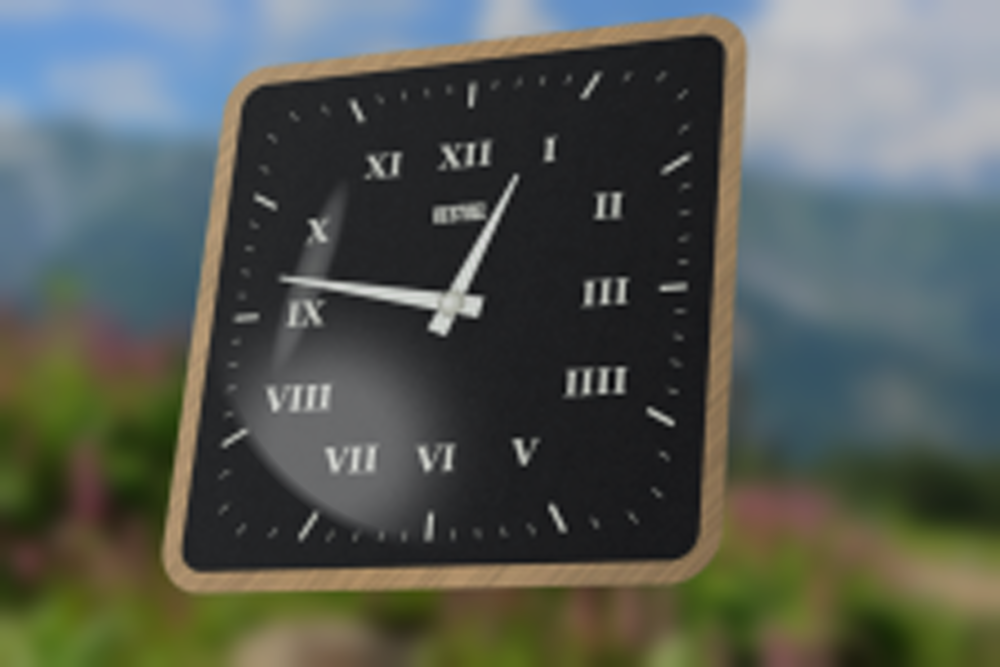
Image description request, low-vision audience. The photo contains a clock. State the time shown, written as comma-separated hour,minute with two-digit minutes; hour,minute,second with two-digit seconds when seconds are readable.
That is 12,47
